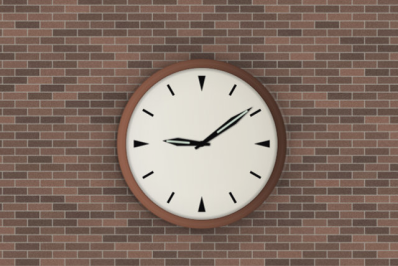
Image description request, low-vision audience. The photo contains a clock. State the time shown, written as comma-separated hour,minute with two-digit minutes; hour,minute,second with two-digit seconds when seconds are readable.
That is 9,09
